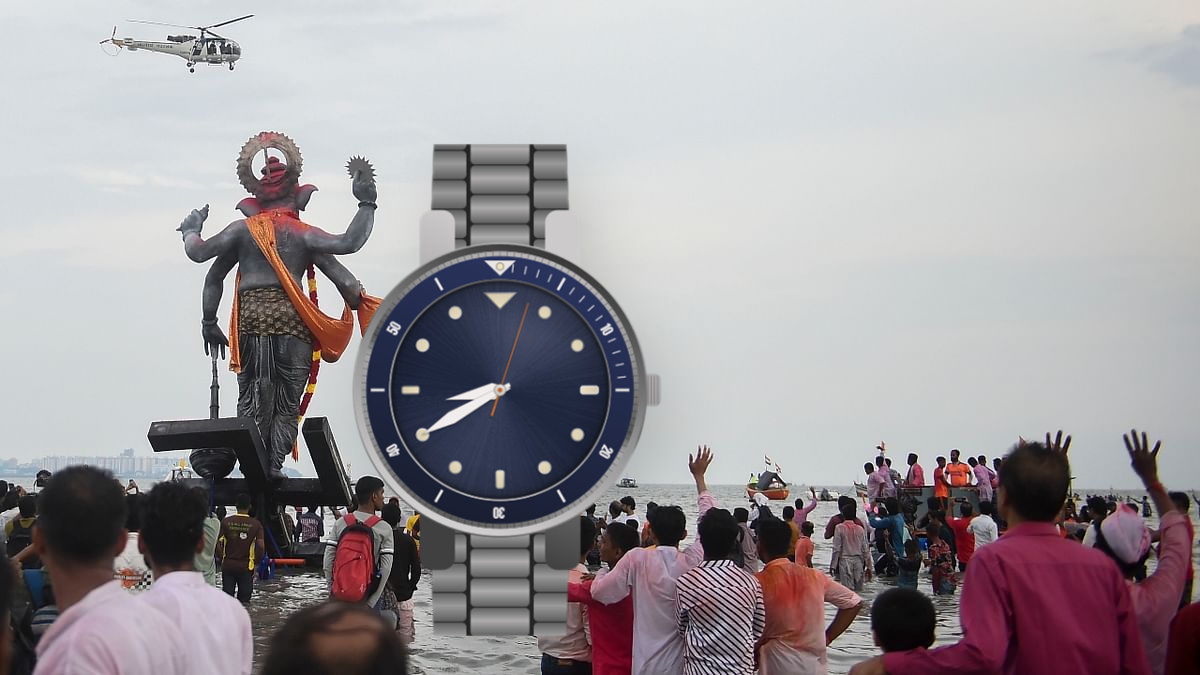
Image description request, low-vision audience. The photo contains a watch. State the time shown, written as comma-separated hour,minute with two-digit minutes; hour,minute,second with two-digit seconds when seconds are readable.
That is 8,40,03
